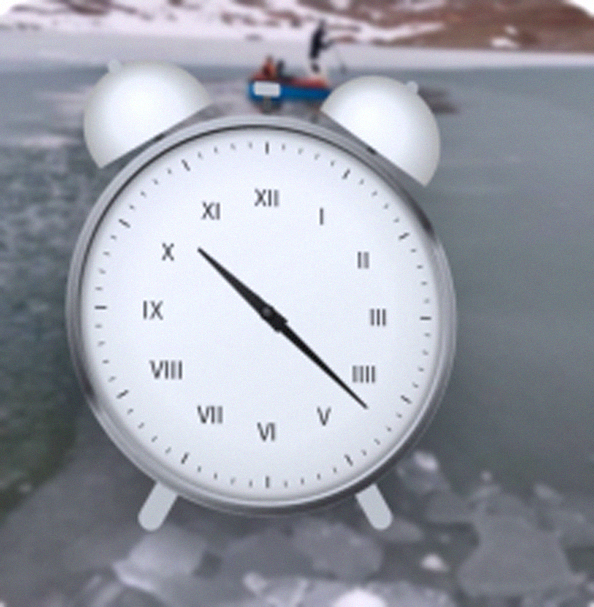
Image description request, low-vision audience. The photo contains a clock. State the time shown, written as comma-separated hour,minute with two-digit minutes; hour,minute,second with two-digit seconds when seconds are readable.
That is 10,22
